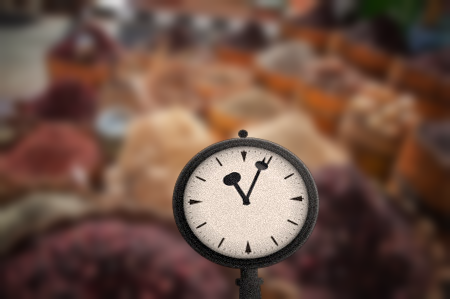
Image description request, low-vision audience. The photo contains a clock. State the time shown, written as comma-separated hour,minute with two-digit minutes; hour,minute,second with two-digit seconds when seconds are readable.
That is 11,04
